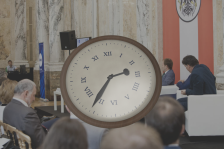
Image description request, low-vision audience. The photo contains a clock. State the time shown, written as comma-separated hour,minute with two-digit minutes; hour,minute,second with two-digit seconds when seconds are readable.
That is 2,36
